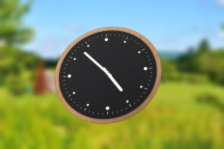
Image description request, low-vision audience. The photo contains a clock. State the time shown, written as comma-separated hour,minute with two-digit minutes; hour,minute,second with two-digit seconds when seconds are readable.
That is 4,53
